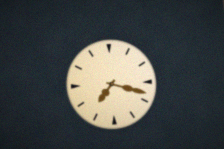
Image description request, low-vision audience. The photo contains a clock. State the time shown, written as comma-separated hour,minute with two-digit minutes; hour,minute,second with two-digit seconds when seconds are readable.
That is 7,18
